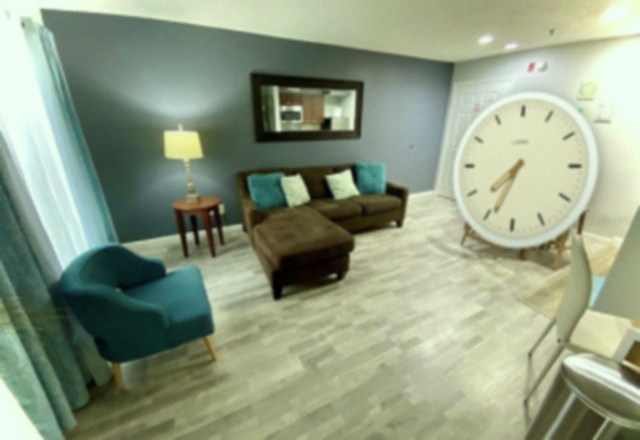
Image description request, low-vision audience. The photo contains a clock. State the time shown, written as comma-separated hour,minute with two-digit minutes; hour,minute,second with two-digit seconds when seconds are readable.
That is 7,34
